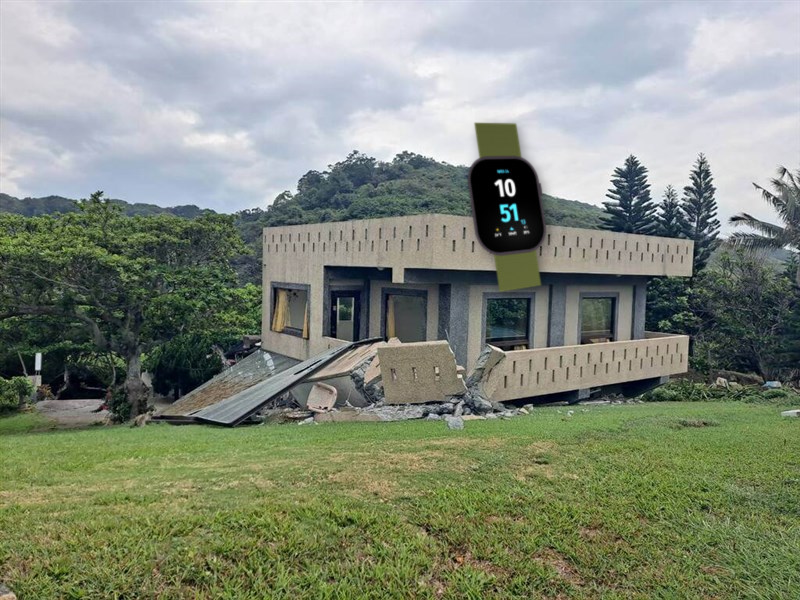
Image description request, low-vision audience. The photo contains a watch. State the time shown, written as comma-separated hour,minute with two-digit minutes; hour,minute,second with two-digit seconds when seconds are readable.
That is 10,51
